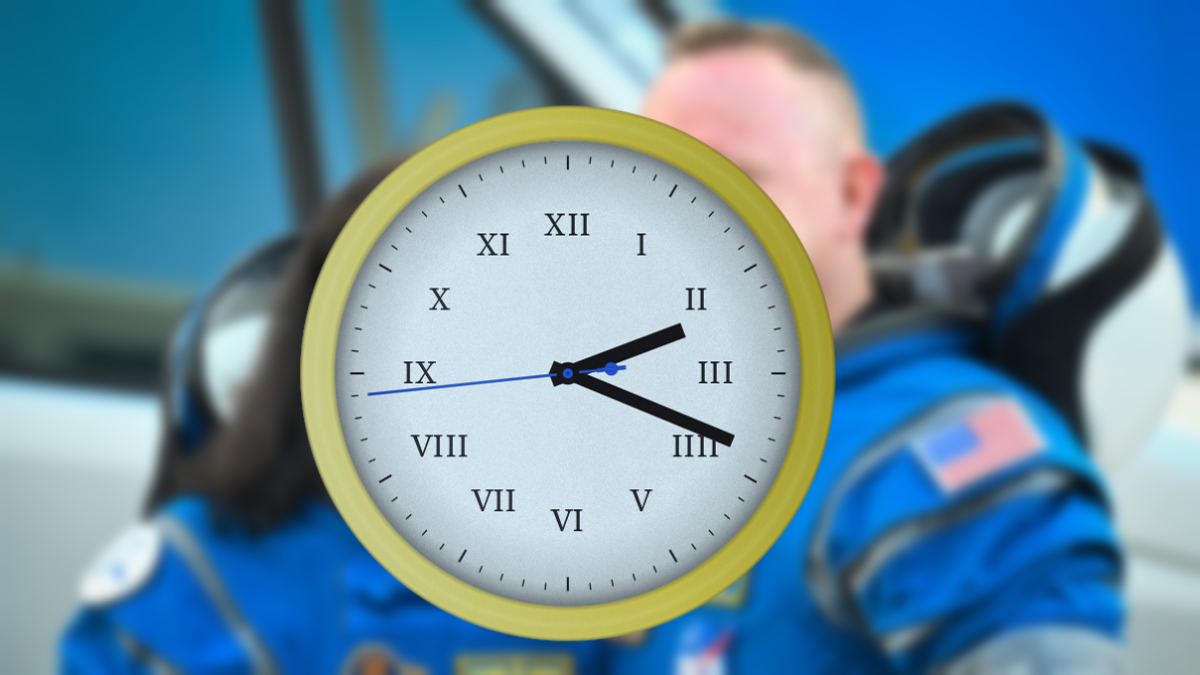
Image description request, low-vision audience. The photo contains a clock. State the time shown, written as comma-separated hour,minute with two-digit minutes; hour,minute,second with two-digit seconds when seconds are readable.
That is 2,18,44
